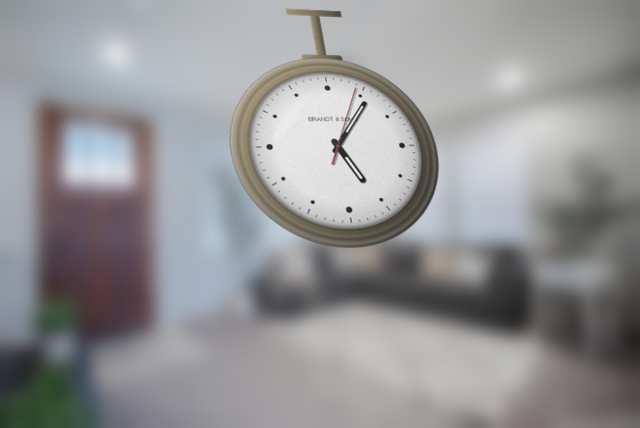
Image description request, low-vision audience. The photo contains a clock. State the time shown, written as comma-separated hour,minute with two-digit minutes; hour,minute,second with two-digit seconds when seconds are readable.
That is 5,06,04
